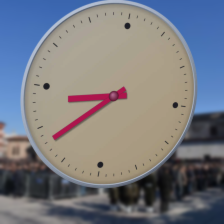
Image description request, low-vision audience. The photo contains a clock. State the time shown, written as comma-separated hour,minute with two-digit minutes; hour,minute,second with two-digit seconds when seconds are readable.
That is 8,38
